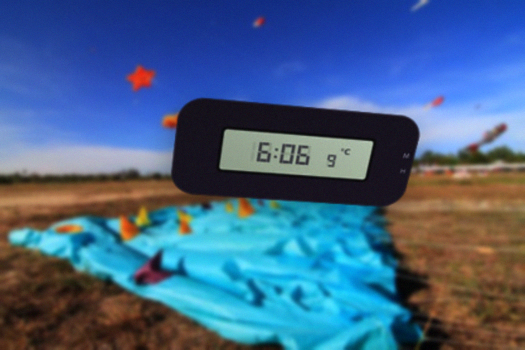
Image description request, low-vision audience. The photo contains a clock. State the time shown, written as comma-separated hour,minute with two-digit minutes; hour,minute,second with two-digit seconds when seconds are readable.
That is 6,06
